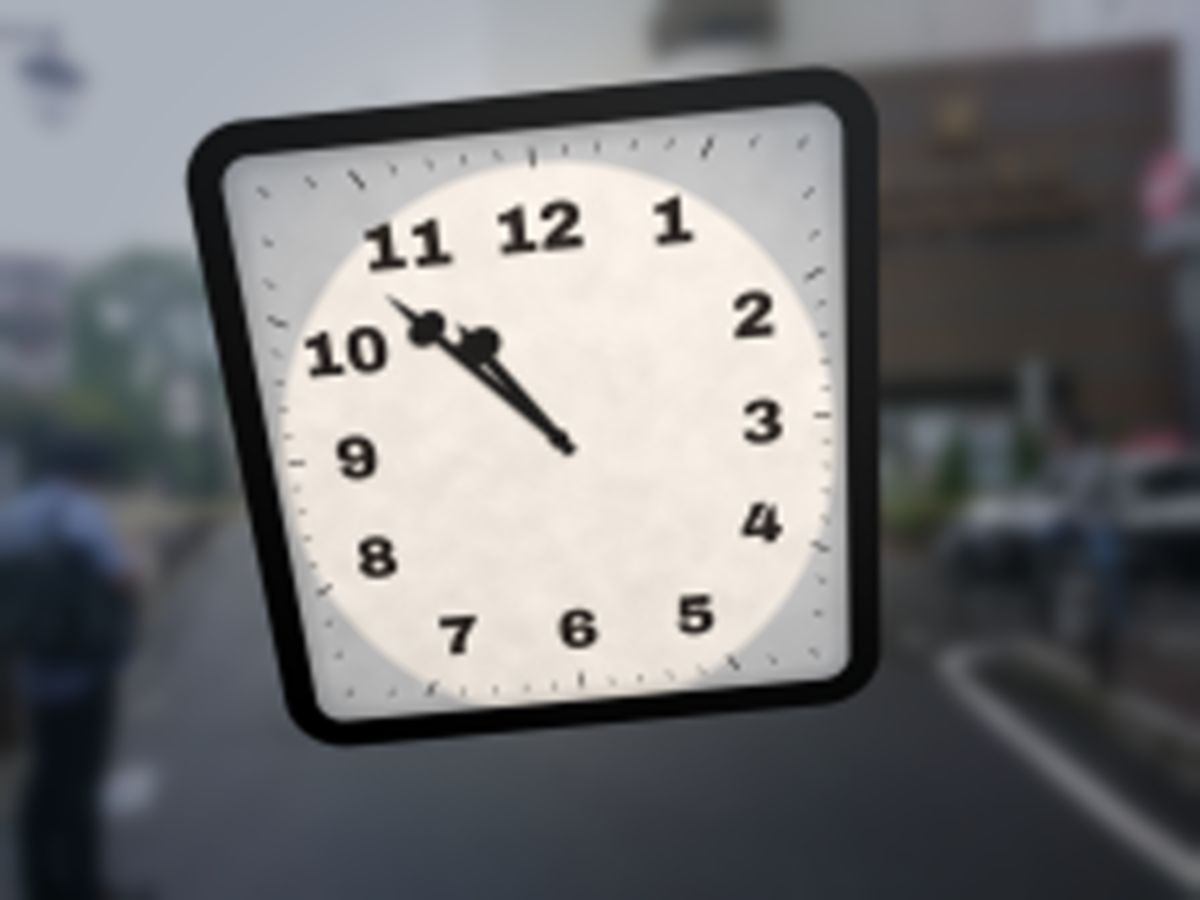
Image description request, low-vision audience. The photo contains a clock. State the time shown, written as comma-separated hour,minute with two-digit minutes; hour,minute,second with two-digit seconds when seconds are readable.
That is 10,53
